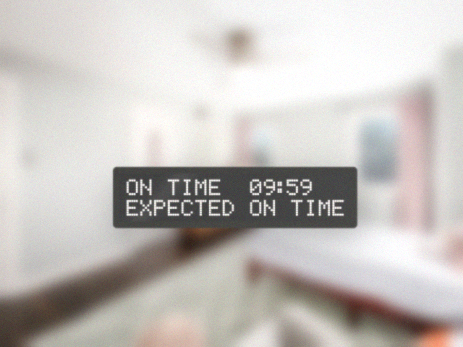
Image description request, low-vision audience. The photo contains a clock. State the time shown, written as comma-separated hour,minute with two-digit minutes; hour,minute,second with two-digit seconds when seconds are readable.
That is 9,59
